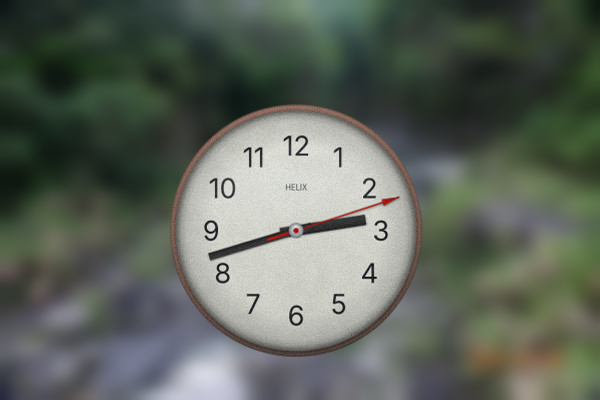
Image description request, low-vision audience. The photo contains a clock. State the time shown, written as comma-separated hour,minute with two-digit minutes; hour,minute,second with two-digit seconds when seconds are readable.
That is 2,42,12
